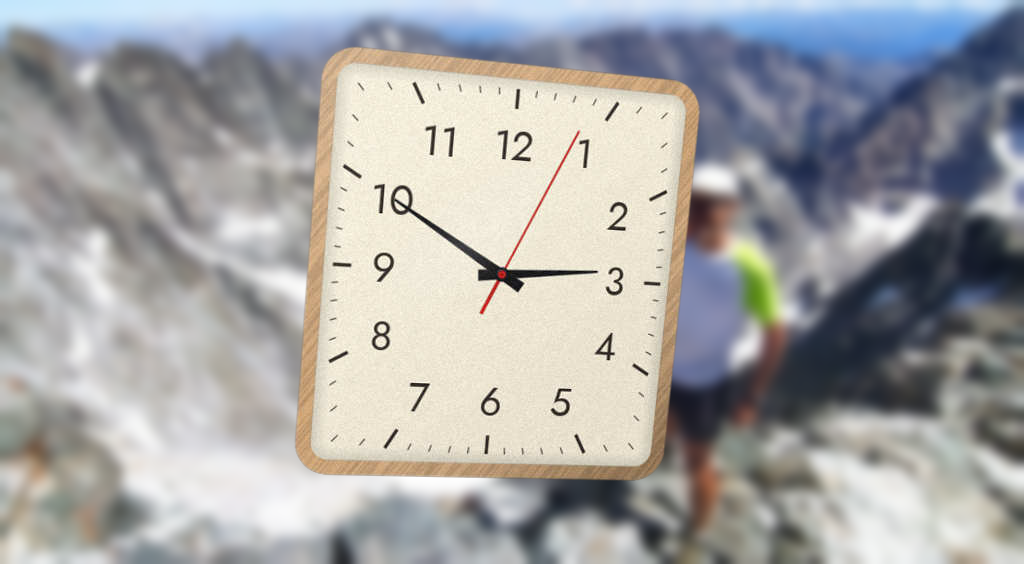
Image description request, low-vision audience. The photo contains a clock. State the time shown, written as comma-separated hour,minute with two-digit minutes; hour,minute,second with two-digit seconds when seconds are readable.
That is 2,50,04
